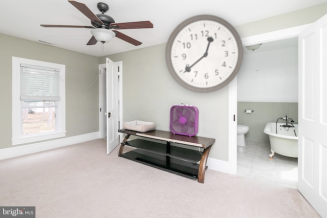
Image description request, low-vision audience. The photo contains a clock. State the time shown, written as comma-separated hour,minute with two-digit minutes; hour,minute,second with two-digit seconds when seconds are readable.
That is 12,39
